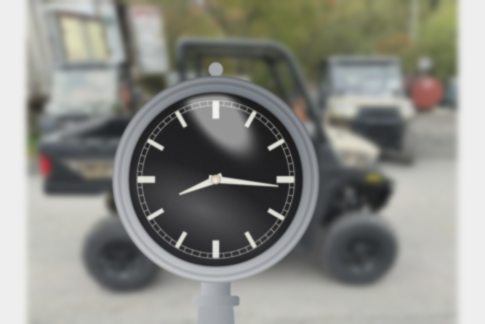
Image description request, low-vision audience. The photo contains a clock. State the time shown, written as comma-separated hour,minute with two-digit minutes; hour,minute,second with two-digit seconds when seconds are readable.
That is 8,16
